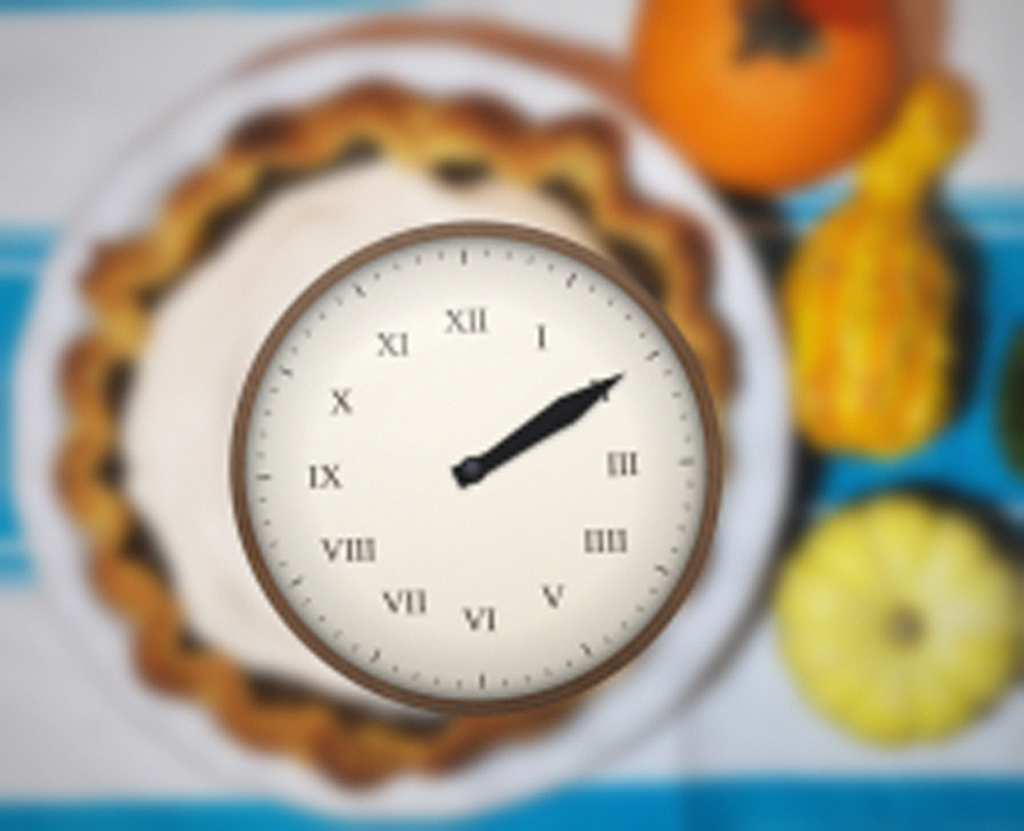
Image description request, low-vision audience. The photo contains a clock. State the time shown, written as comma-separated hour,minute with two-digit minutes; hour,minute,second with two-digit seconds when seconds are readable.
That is 2,10
